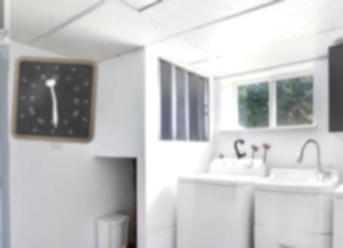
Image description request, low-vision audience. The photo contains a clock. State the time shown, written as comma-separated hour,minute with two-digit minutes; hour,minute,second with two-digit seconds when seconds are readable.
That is 11,29
